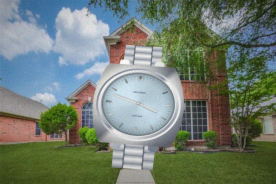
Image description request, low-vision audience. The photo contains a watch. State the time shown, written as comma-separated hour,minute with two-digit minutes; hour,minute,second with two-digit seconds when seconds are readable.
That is 3,48
